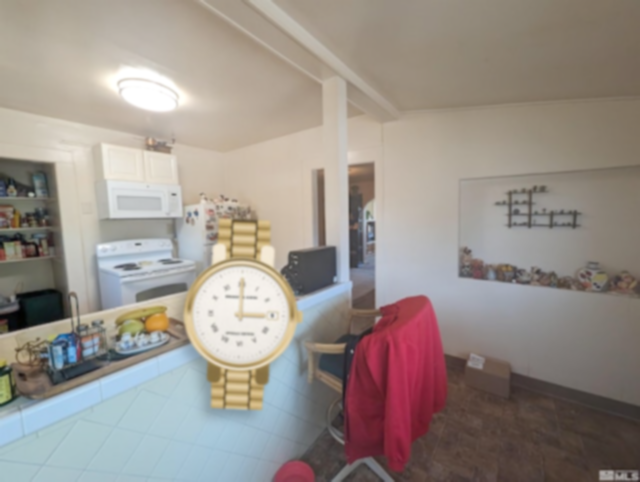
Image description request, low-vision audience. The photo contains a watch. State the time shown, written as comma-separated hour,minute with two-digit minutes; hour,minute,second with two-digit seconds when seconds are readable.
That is 3,00
